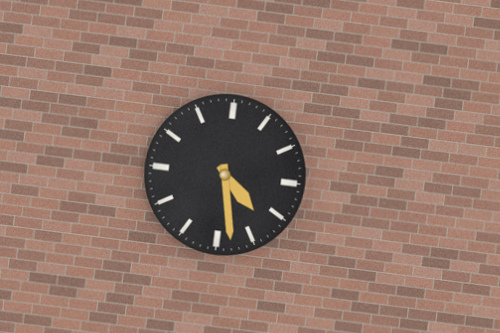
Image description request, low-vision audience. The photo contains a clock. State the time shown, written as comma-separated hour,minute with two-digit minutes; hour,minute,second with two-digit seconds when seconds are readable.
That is 4,28
